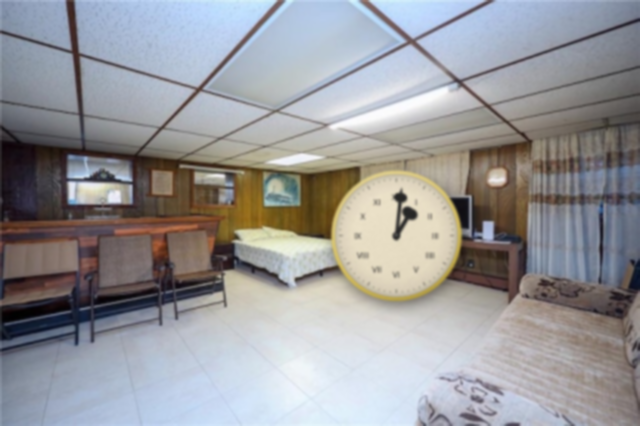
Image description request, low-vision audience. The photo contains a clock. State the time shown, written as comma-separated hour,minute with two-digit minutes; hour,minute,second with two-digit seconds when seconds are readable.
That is 1,01
